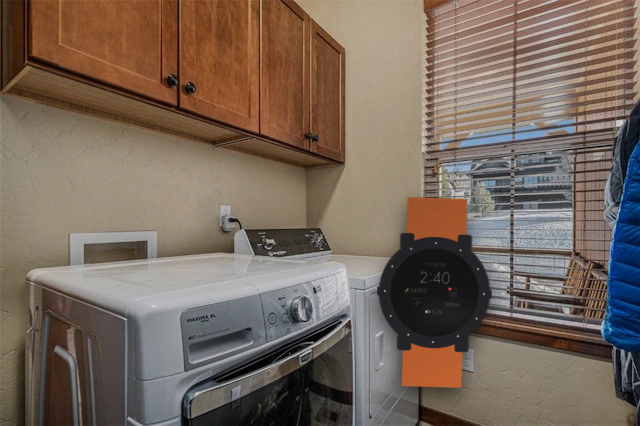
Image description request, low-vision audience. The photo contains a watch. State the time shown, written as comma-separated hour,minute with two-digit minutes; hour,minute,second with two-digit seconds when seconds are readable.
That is 2,40
